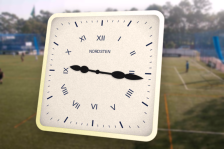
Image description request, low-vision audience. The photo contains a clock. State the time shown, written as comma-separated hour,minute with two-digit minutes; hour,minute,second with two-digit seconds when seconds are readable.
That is 9,16
